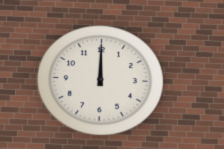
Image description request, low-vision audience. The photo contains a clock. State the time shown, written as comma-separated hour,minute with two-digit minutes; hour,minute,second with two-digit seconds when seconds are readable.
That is 12,00
